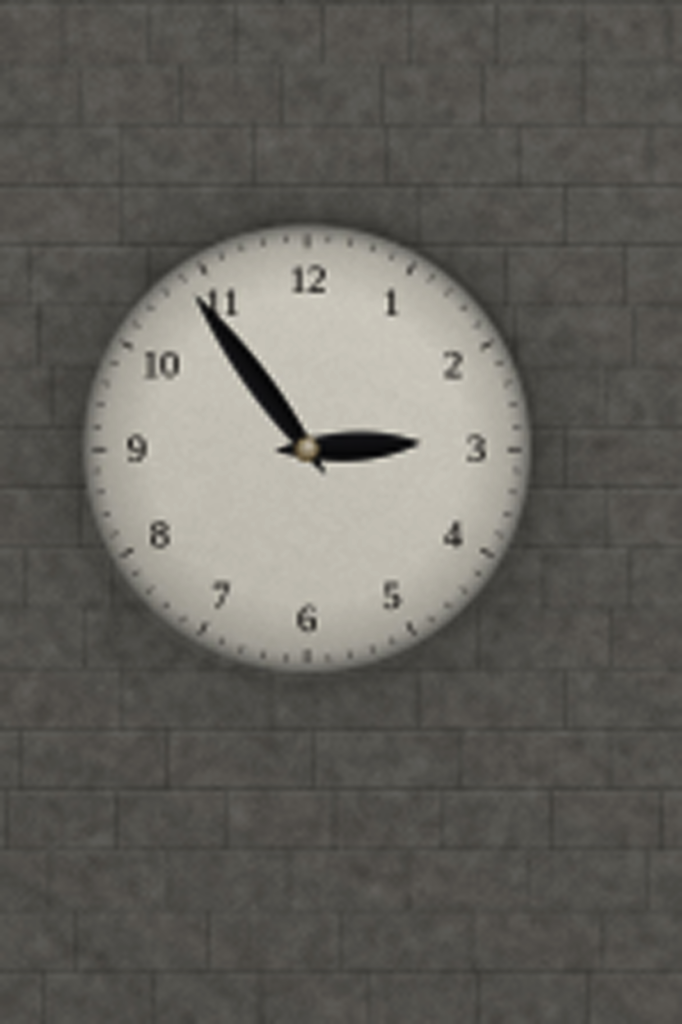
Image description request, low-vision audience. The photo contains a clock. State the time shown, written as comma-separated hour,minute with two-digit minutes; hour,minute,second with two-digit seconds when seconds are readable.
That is 2,54
